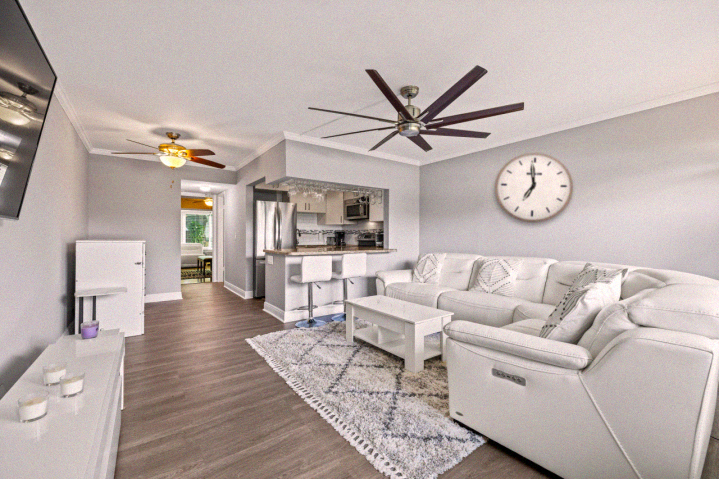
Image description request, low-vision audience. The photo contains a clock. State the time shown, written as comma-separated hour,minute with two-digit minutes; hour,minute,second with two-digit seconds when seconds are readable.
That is 6,59
